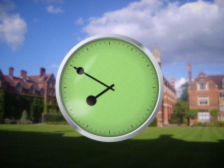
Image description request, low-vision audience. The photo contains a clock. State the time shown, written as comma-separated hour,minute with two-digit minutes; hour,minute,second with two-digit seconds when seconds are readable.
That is 7,50
